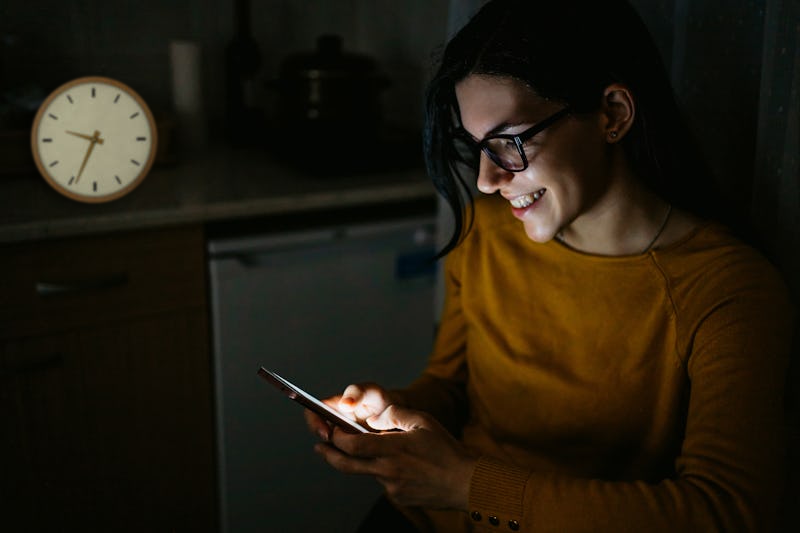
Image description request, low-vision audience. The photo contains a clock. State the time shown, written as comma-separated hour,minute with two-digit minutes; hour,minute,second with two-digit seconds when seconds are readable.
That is 9,34
